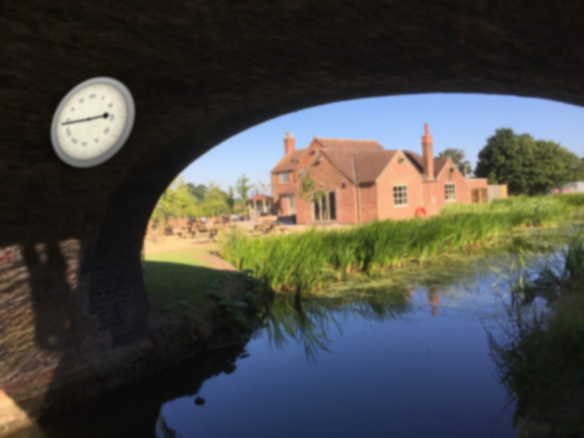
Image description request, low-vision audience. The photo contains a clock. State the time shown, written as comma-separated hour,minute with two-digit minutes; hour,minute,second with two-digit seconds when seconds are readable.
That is 2,44
